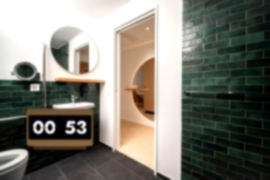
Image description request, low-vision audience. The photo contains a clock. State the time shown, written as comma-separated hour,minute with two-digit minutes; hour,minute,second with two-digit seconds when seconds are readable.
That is 0,53
